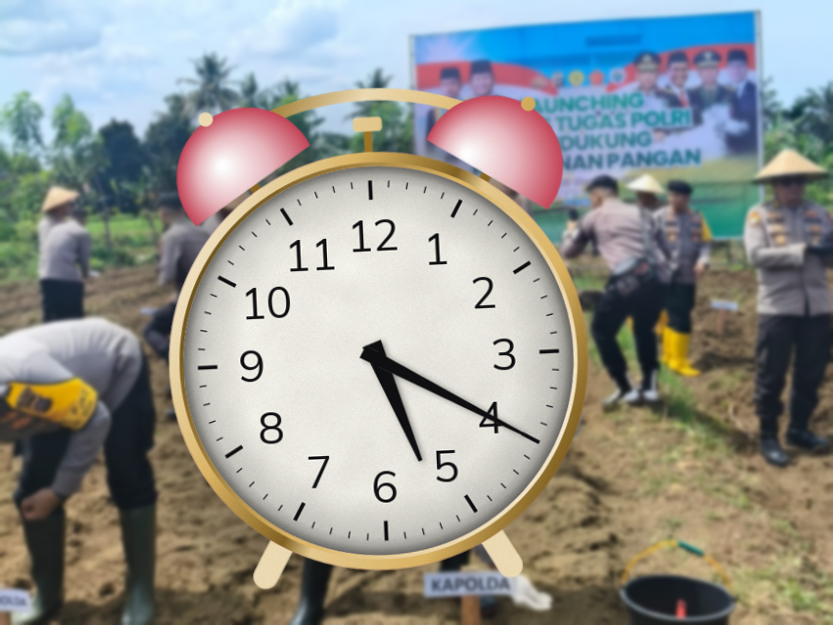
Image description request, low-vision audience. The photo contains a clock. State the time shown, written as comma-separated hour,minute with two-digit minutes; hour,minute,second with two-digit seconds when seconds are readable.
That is 5,20
